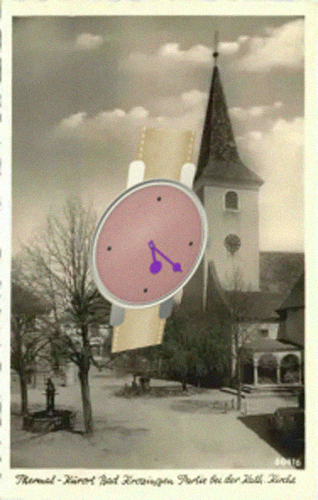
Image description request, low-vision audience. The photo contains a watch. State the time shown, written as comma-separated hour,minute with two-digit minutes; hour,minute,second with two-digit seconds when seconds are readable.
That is 5,21
